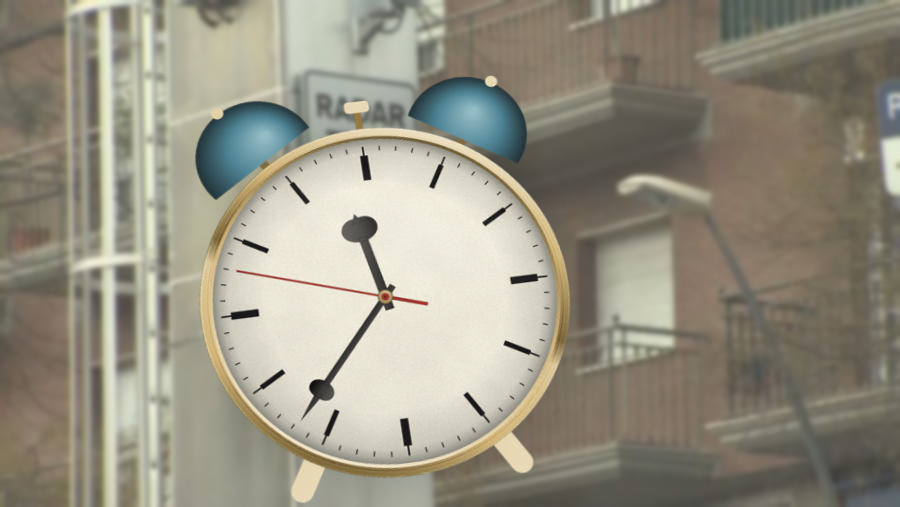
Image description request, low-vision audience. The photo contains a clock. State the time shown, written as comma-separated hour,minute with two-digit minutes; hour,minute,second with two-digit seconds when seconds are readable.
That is 11,36,48
